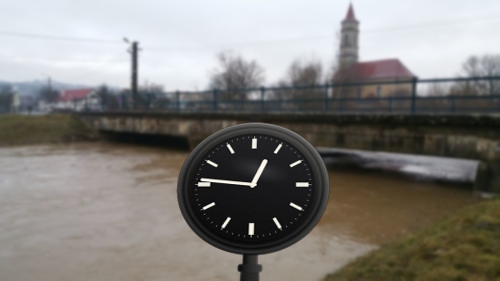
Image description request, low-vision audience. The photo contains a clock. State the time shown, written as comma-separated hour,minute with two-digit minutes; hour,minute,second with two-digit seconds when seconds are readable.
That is 12,46
